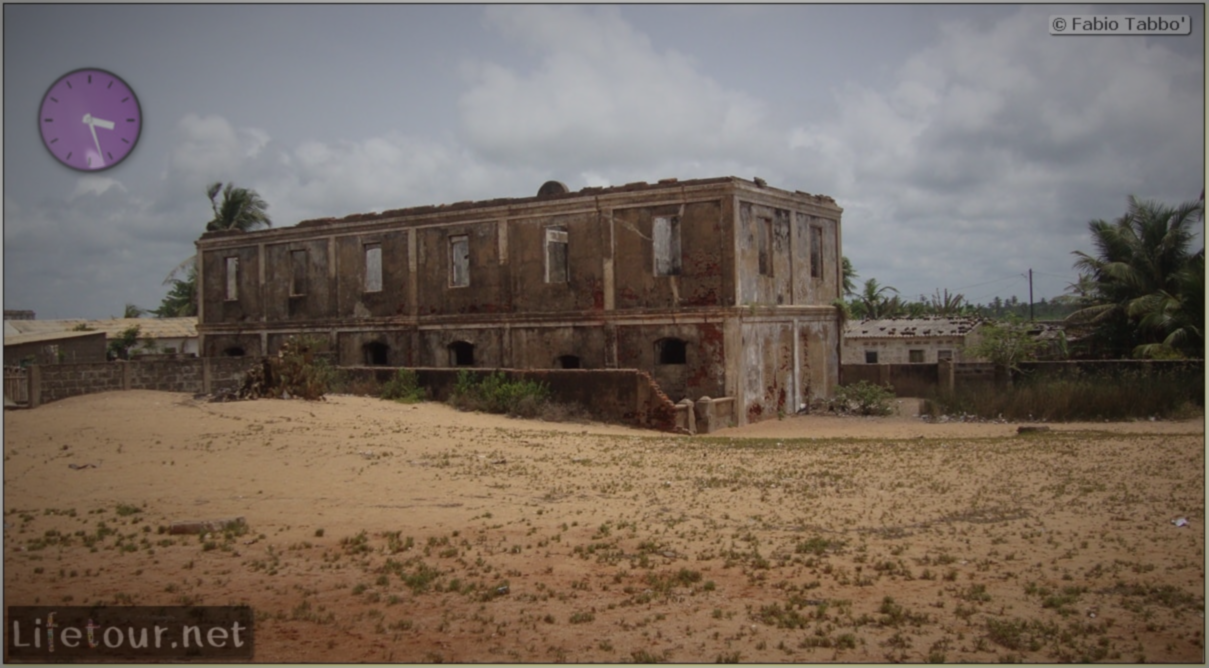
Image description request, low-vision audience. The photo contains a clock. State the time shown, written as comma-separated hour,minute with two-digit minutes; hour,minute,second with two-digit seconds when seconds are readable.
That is 3,27
